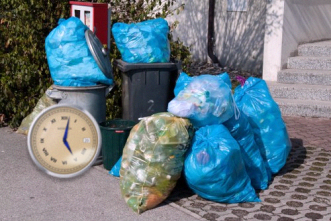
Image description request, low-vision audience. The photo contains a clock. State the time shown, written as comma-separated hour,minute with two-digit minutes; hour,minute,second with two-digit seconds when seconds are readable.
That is 5,02
